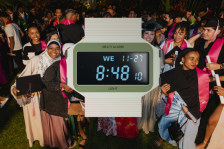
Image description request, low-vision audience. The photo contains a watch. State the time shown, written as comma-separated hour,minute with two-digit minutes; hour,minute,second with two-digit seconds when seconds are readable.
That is 8,48,10
